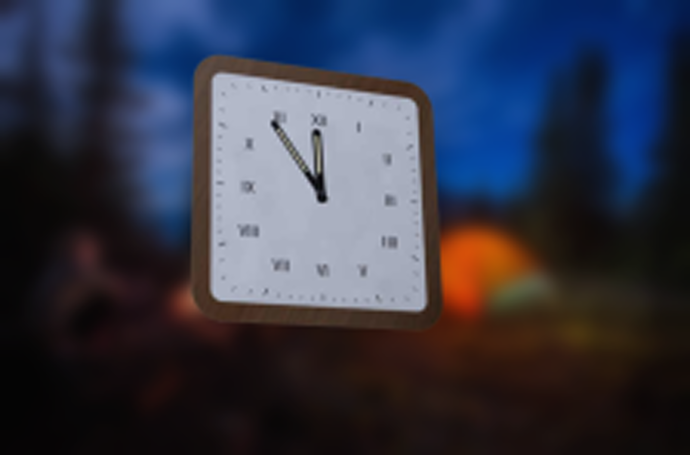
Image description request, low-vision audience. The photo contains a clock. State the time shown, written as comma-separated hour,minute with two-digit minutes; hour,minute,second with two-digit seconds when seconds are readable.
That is 11,54
